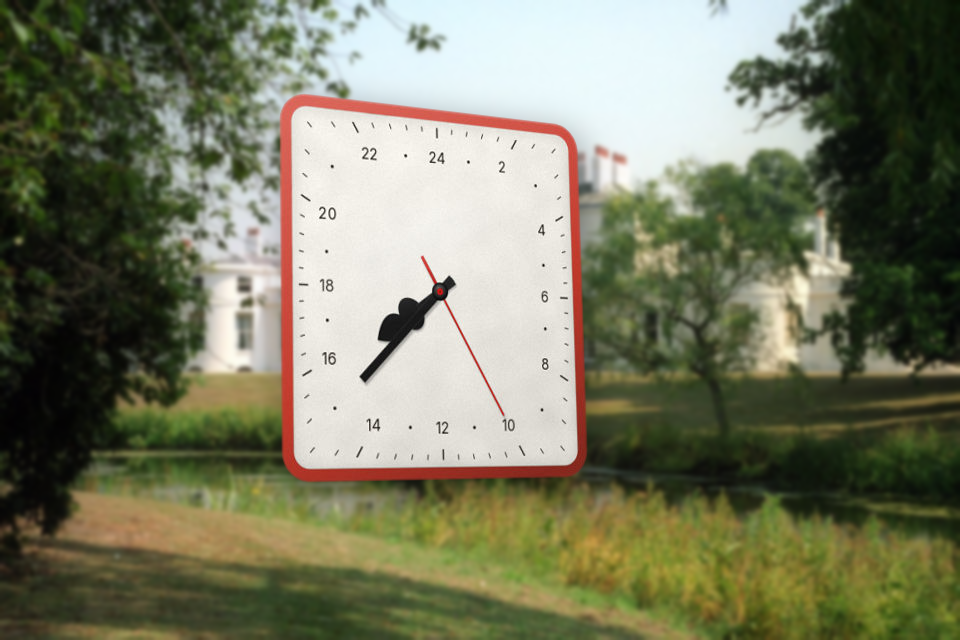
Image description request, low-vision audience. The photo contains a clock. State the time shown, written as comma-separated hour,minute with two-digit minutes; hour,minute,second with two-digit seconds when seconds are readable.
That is 15,37,25
